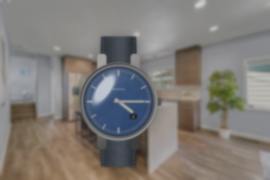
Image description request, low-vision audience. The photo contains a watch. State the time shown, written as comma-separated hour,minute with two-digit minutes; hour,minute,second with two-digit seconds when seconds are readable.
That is 4,15
